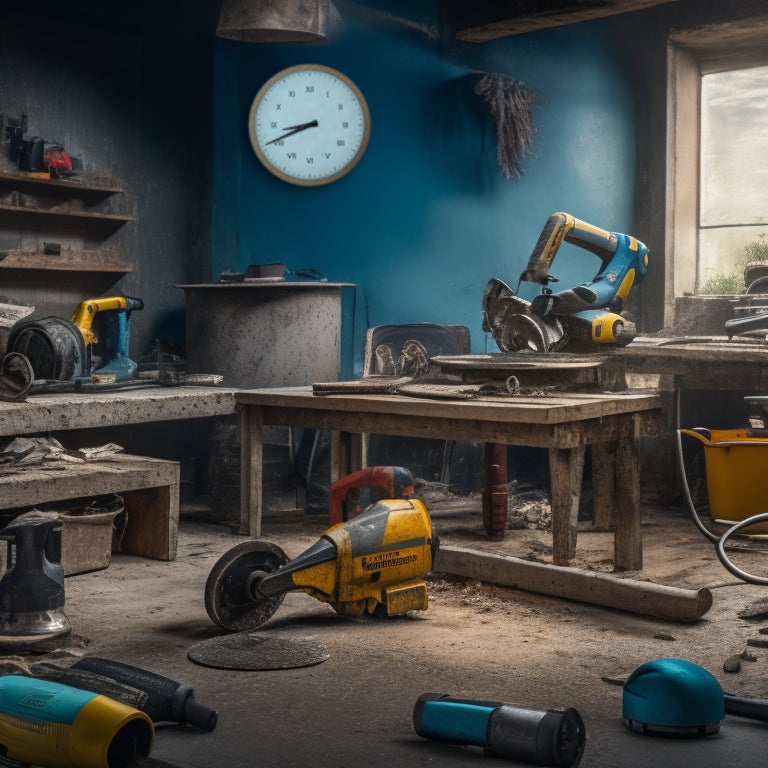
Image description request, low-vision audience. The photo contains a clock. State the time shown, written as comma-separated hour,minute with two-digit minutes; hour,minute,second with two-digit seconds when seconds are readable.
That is 8,41
